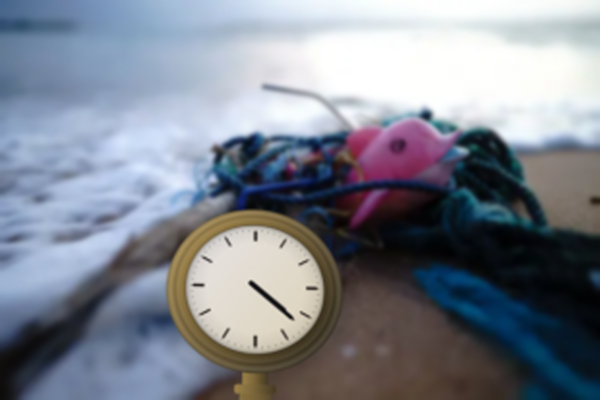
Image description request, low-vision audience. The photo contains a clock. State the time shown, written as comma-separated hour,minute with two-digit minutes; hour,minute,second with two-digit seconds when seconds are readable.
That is 4,22
